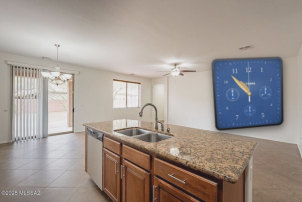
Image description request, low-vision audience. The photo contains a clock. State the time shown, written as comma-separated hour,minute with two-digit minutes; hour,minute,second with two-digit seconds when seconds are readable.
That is 10,53
